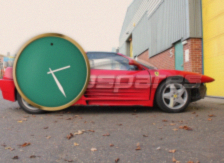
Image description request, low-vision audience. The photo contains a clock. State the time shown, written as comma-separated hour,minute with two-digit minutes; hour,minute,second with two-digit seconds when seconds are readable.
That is 2,25
